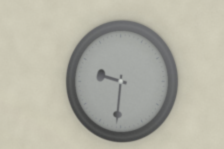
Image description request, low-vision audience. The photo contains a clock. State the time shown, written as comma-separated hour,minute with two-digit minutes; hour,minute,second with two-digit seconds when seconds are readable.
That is 9,31
